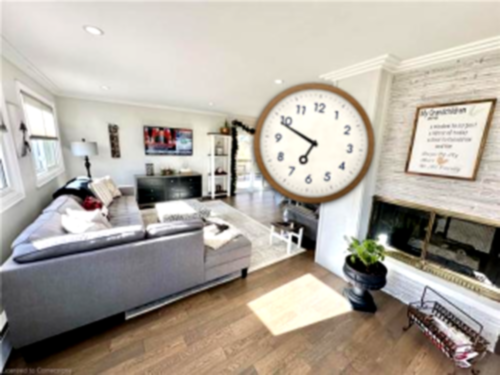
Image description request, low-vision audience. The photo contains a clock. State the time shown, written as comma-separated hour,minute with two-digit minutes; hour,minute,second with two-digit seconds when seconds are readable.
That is 6,49
